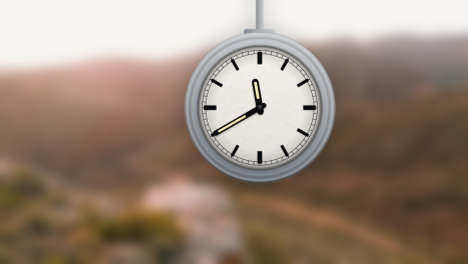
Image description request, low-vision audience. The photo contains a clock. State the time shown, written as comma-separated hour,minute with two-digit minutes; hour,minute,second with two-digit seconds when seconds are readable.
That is 11,40
